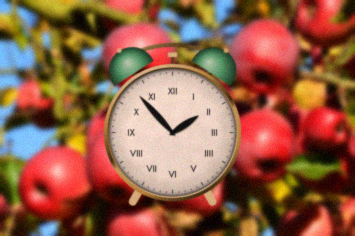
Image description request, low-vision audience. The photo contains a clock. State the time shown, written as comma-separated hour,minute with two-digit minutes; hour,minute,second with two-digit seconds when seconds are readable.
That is 1,53
